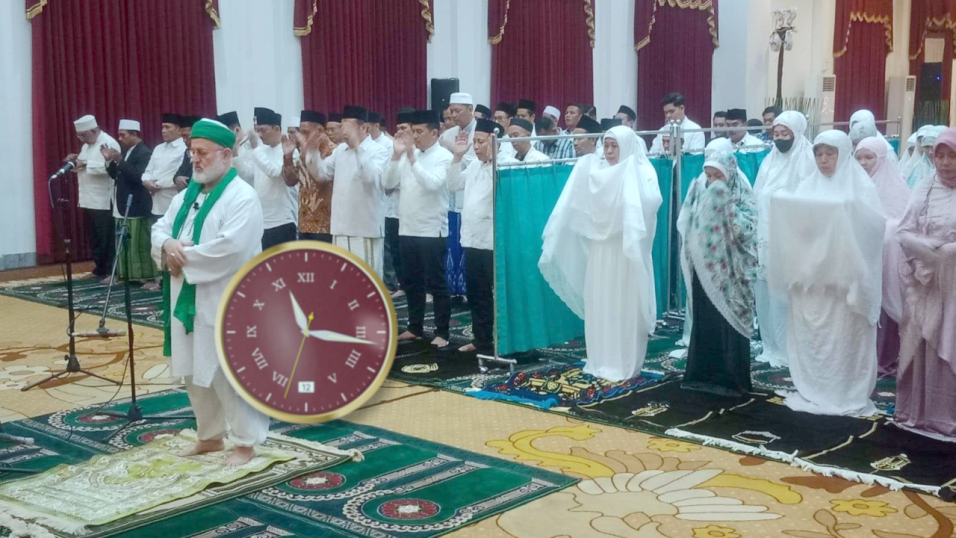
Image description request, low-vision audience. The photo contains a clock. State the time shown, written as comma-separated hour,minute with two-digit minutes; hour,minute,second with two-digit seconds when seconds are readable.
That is 11,16,33
